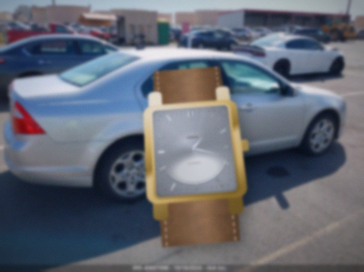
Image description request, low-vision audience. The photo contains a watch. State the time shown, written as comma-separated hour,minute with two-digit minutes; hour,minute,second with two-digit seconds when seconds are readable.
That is 1,18
